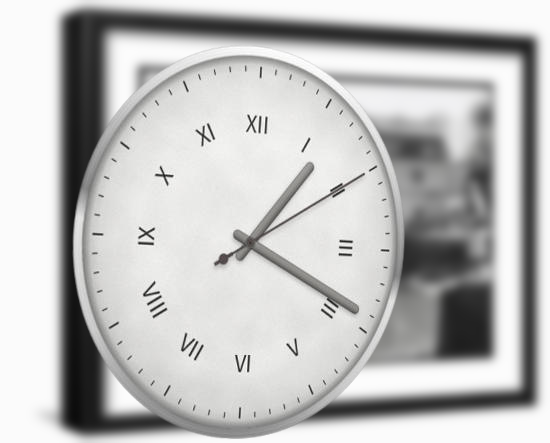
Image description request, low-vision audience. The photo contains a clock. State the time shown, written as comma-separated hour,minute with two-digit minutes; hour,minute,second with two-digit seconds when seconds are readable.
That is 1,19,10
